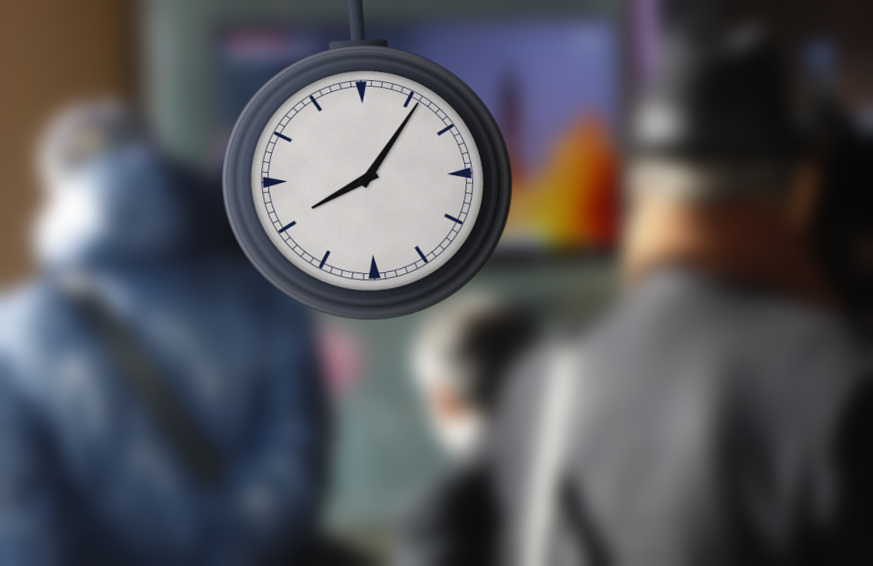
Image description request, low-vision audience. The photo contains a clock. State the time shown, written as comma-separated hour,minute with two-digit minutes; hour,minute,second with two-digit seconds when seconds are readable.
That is 8,06
